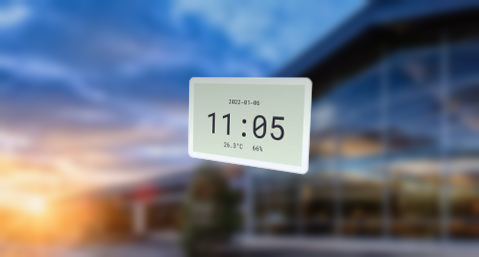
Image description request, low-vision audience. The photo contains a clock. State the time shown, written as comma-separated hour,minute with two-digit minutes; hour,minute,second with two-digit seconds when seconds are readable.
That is 11,05
